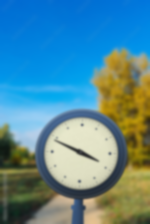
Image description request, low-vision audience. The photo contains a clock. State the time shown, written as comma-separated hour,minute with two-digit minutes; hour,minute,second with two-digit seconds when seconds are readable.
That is 3,49
